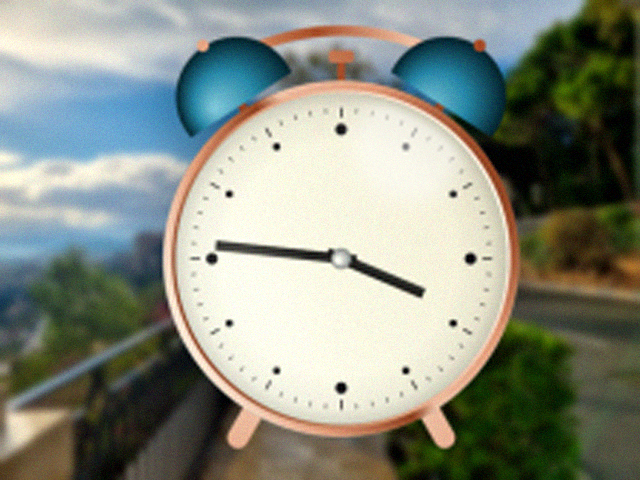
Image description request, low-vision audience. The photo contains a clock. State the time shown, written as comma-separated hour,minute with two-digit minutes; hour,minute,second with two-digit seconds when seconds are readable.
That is 3,46
